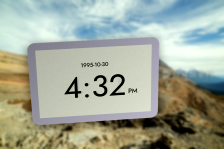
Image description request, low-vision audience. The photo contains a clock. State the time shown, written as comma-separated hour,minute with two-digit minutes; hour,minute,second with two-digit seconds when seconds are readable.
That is 4,32
